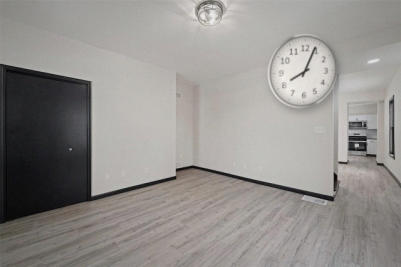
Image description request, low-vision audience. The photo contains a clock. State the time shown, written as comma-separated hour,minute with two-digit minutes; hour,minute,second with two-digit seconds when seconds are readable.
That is 8,04
